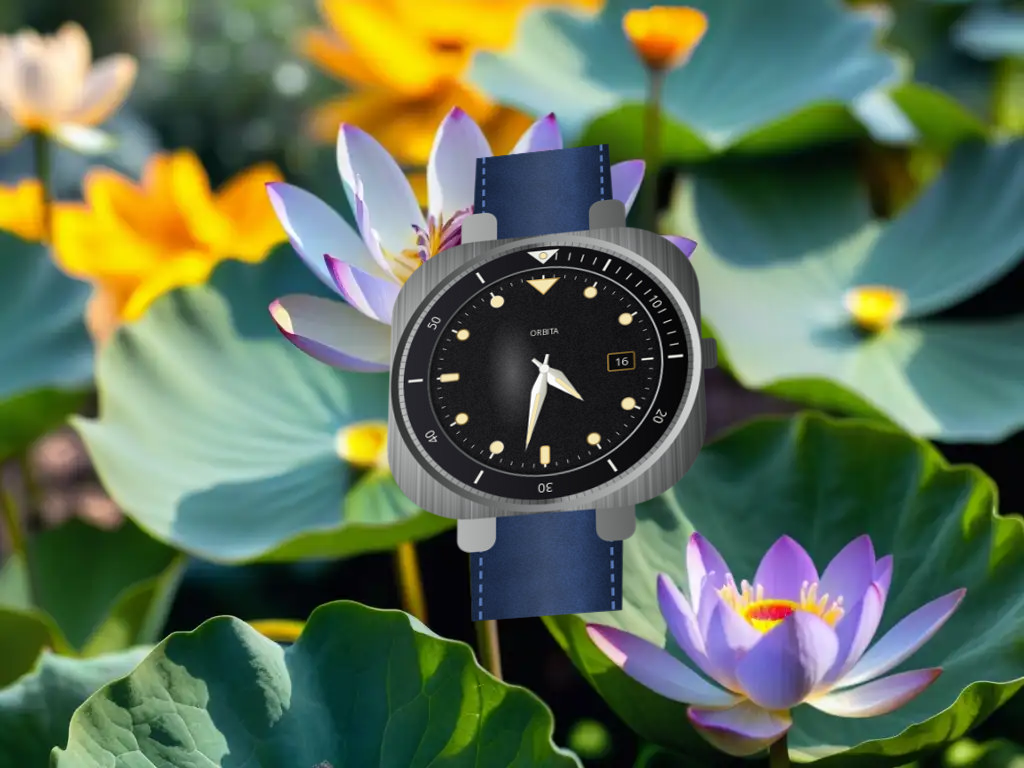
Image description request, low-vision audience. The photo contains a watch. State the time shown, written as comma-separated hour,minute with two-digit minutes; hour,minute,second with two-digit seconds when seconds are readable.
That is 4,32
